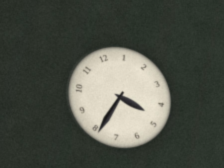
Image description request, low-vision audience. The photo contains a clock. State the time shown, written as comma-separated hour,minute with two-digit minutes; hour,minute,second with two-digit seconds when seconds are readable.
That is 4,39
